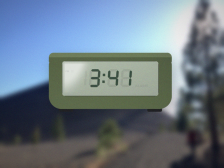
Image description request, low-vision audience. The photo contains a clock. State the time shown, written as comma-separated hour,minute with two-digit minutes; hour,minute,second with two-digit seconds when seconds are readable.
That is 3,41
